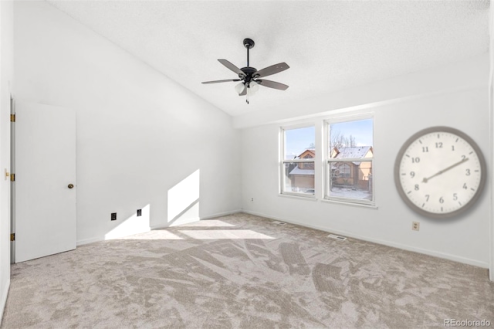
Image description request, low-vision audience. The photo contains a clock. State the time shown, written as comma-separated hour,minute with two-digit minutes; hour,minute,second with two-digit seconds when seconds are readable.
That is 8,11
